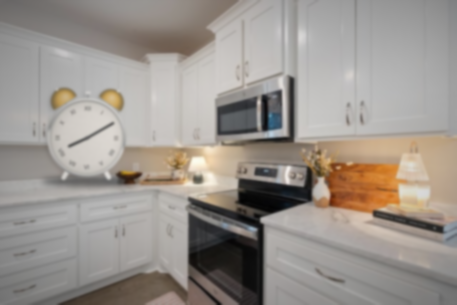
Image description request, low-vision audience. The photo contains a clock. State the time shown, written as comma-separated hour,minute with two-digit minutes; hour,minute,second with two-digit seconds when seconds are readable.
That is 8,10
